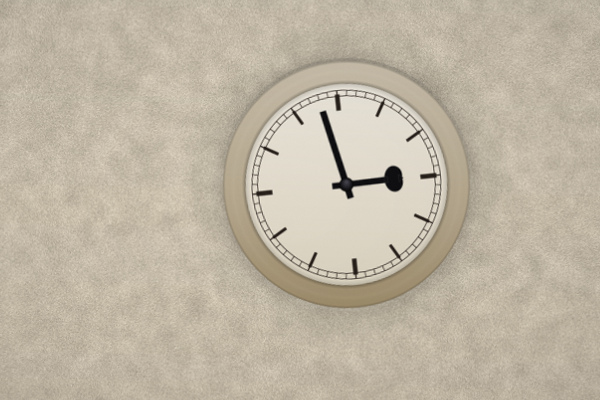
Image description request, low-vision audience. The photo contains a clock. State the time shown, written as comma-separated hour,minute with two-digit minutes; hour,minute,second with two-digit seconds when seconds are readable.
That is 2,58
